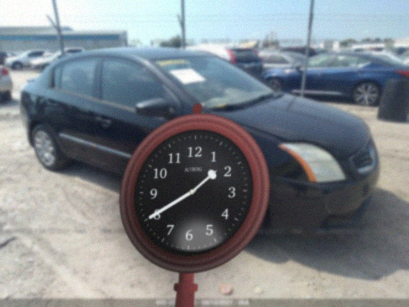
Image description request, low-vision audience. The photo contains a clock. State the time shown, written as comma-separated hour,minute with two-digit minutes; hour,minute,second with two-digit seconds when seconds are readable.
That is 1,40
